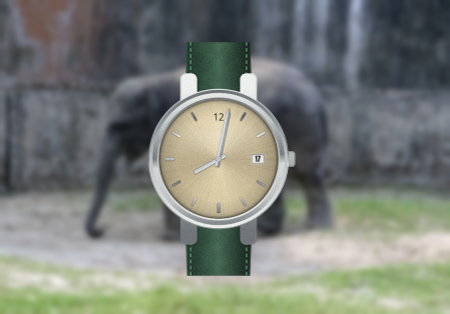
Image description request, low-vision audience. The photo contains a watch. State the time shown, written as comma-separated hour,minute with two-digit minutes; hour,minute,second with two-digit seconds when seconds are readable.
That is 8,02
